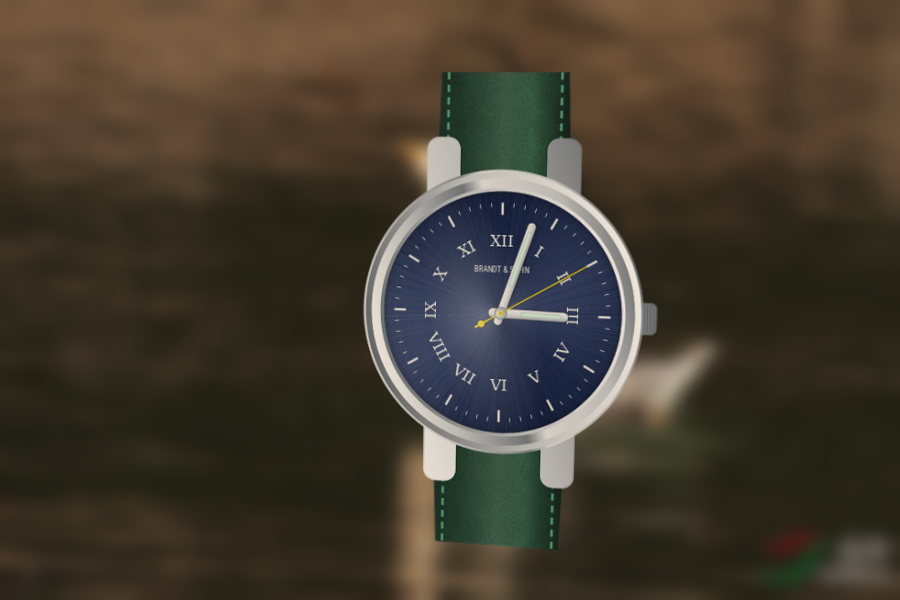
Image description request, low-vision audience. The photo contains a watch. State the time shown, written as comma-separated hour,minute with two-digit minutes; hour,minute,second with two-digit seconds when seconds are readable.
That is 3,03,10
